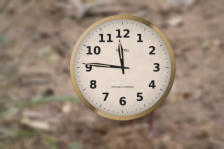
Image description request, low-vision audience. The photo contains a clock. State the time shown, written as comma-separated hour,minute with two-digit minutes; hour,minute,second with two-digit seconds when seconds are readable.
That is 11,46
